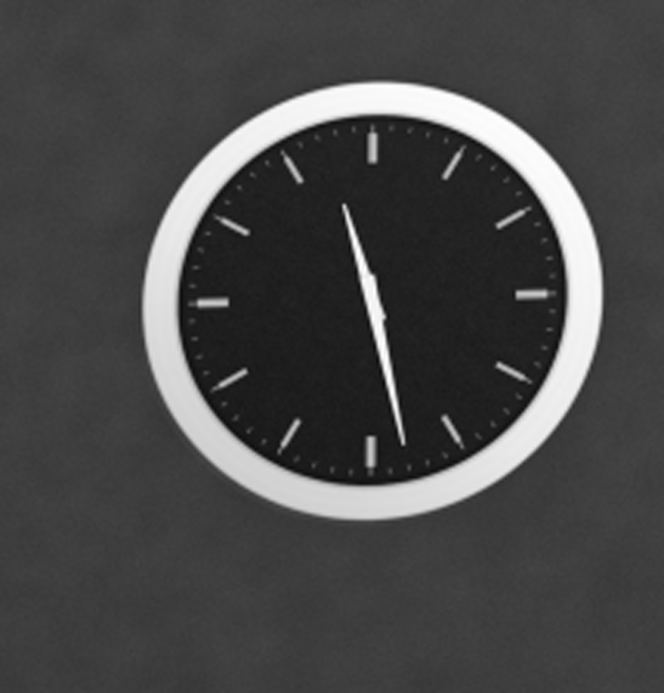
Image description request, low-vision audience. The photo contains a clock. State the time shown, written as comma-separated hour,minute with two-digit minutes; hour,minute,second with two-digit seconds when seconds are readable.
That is 11,28
